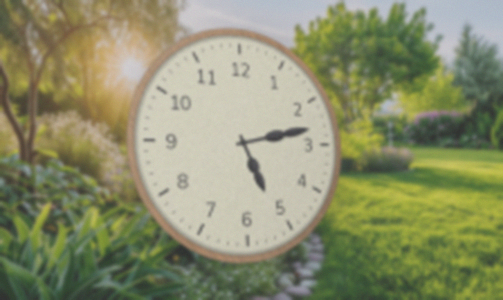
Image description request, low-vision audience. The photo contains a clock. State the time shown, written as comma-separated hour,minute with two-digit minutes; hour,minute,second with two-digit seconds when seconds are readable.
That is 5,13
